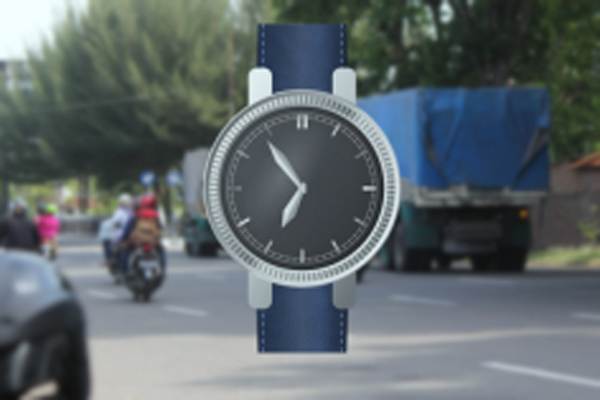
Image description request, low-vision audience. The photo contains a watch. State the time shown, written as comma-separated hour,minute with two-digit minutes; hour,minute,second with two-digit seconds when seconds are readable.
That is 6,54
